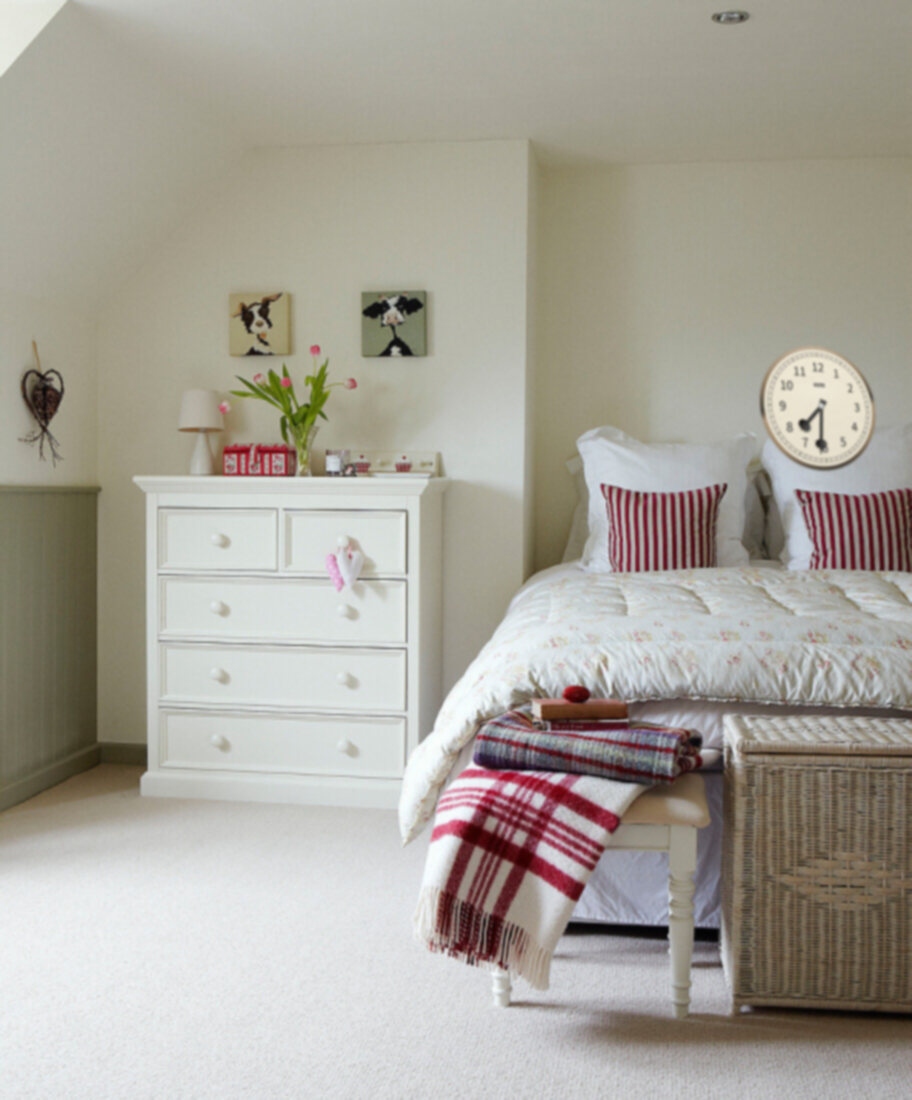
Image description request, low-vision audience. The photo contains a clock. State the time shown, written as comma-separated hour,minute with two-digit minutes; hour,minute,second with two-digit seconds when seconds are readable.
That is 7,31
